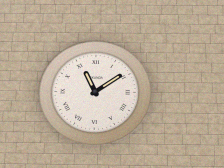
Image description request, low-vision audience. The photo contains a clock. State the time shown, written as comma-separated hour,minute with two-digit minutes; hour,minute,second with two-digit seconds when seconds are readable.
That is 11,09
